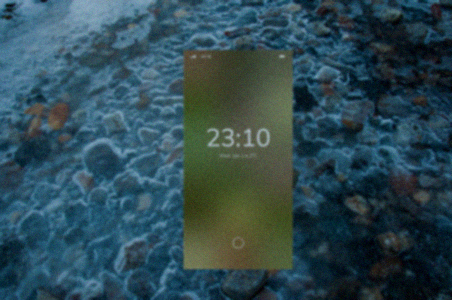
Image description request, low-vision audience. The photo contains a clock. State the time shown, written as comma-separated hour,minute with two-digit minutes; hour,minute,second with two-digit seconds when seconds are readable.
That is 23,10
